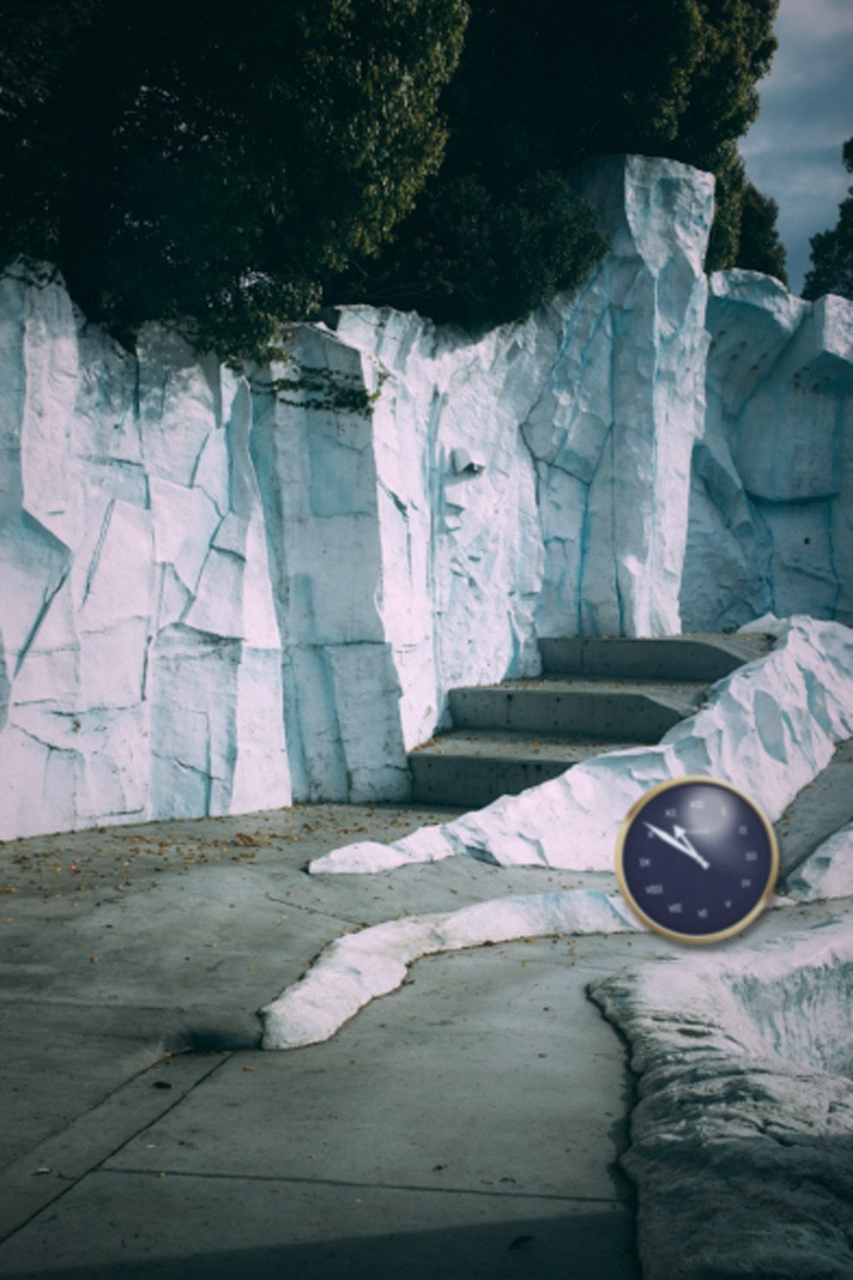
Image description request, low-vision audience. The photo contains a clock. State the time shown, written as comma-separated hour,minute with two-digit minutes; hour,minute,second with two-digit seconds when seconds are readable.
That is 10,51
